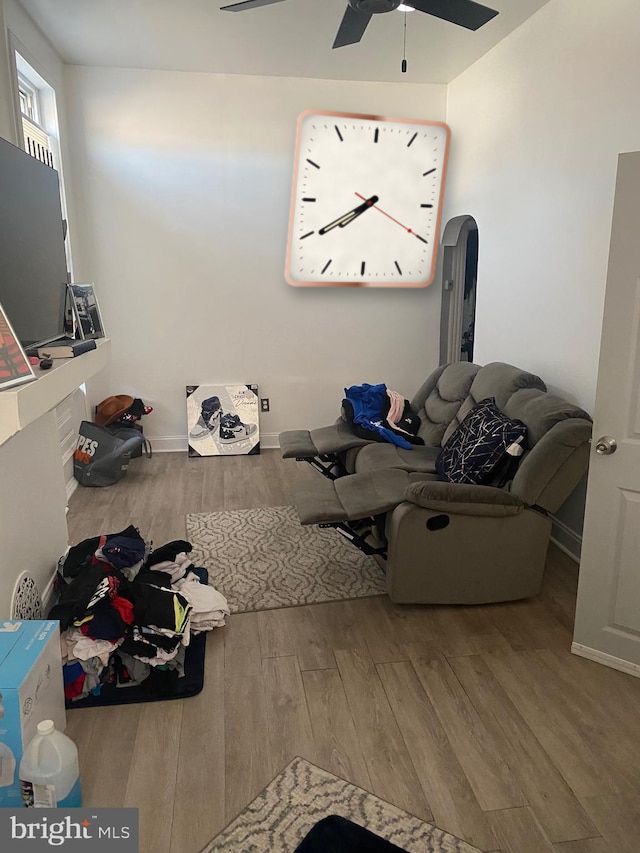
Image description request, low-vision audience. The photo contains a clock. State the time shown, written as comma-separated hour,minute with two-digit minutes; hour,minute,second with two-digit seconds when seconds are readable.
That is 7,39,20
